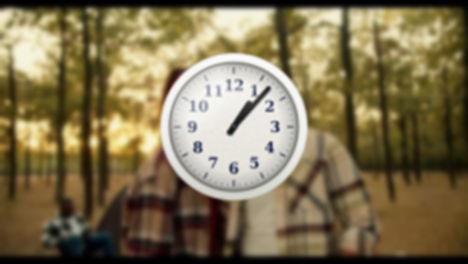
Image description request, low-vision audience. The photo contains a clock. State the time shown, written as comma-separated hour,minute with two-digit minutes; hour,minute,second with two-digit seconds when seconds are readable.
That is 1,07
